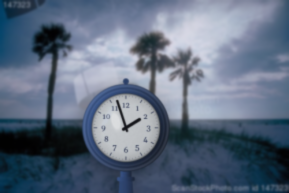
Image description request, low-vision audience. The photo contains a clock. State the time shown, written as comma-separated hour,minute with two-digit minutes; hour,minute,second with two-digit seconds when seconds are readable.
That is 1,57
